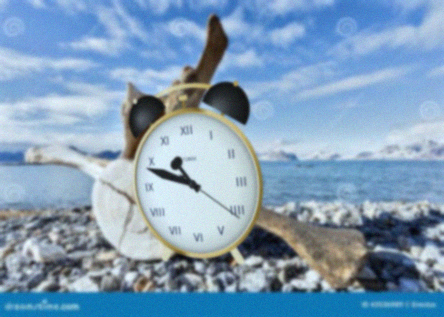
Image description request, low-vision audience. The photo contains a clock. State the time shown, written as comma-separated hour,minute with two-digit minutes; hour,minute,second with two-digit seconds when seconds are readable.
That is 10,48,21
